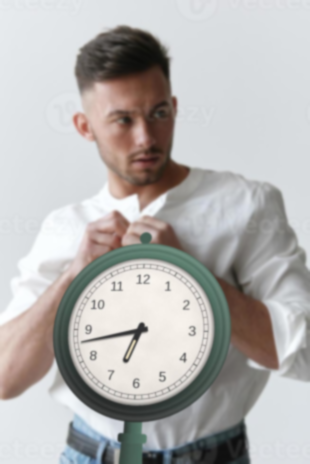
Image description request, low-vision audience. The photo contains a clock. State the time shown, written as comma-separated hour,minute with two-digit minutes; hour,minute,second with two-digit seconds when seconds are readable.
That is 6,43
